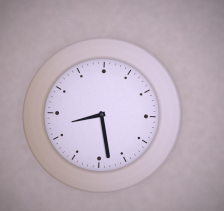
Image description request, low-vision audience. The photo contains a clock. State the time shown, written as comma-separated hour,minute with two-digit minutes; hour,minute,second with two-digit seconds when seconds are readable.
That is 8,28
